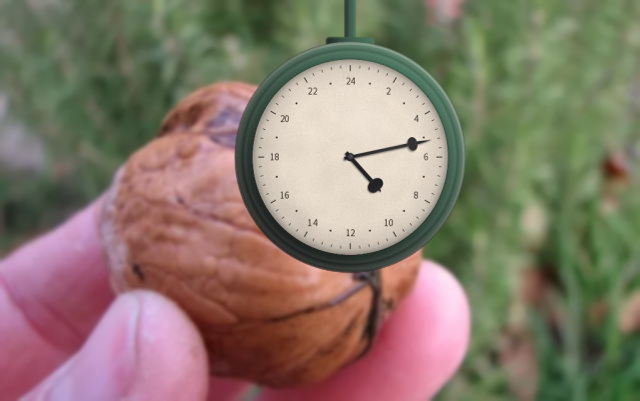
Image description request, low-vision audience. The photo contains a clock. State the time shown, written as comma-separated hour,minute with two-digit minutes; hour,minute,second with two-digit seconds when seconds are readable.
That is 9,13
